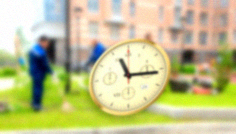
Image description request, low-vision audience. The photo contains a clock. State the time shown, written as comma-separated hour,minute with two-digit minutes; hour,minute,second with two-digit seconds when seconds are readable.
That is 11,16
